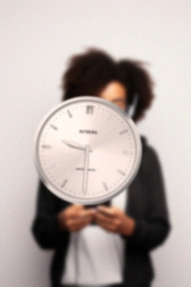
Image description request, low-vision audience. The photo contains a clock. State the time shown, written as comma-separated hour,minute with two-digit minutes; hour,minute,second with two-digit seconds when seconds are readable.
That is 9,30
